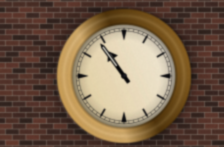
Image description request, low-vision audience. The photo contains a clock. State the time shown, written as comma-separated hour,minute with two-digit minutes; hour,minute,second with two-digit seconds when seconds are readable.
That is 10,54
